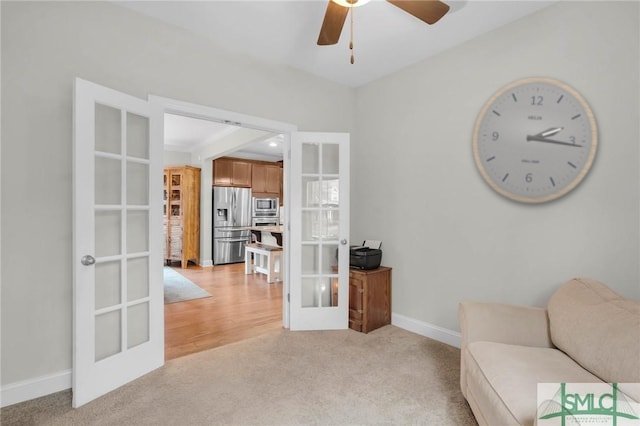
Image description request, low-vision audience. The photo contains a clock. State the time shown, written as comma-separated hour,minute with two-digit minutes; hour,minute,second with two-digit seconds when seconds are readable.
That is 2,16
